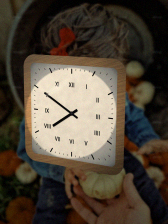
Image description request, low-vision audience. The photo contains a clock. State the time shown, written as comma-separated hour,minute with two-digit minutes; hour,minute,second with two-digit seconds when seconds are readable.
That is 7,50
